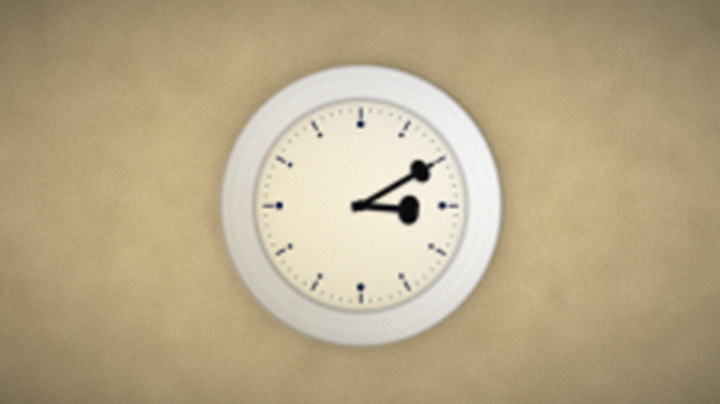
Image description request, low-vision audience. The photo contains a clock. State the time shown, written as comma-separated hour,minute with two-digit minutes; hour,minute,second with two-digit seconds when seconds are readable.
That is 3,10
